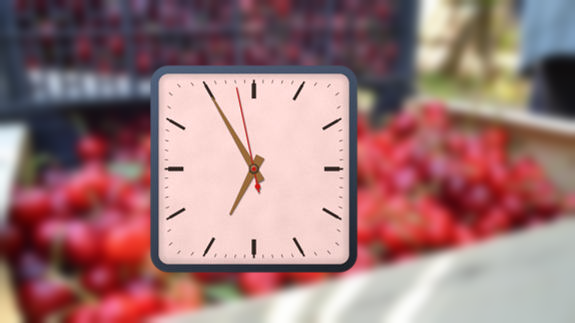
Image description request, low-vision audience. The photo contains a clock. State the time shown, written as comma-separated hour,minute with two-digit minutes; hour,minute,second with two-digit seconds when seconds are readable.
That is 6,54,58
